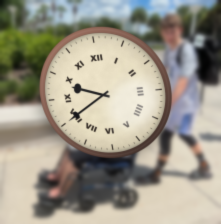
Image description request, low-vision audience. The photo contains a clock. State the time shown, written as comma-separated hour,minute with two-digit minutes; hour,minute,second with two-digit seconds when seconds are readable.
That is 9,40
